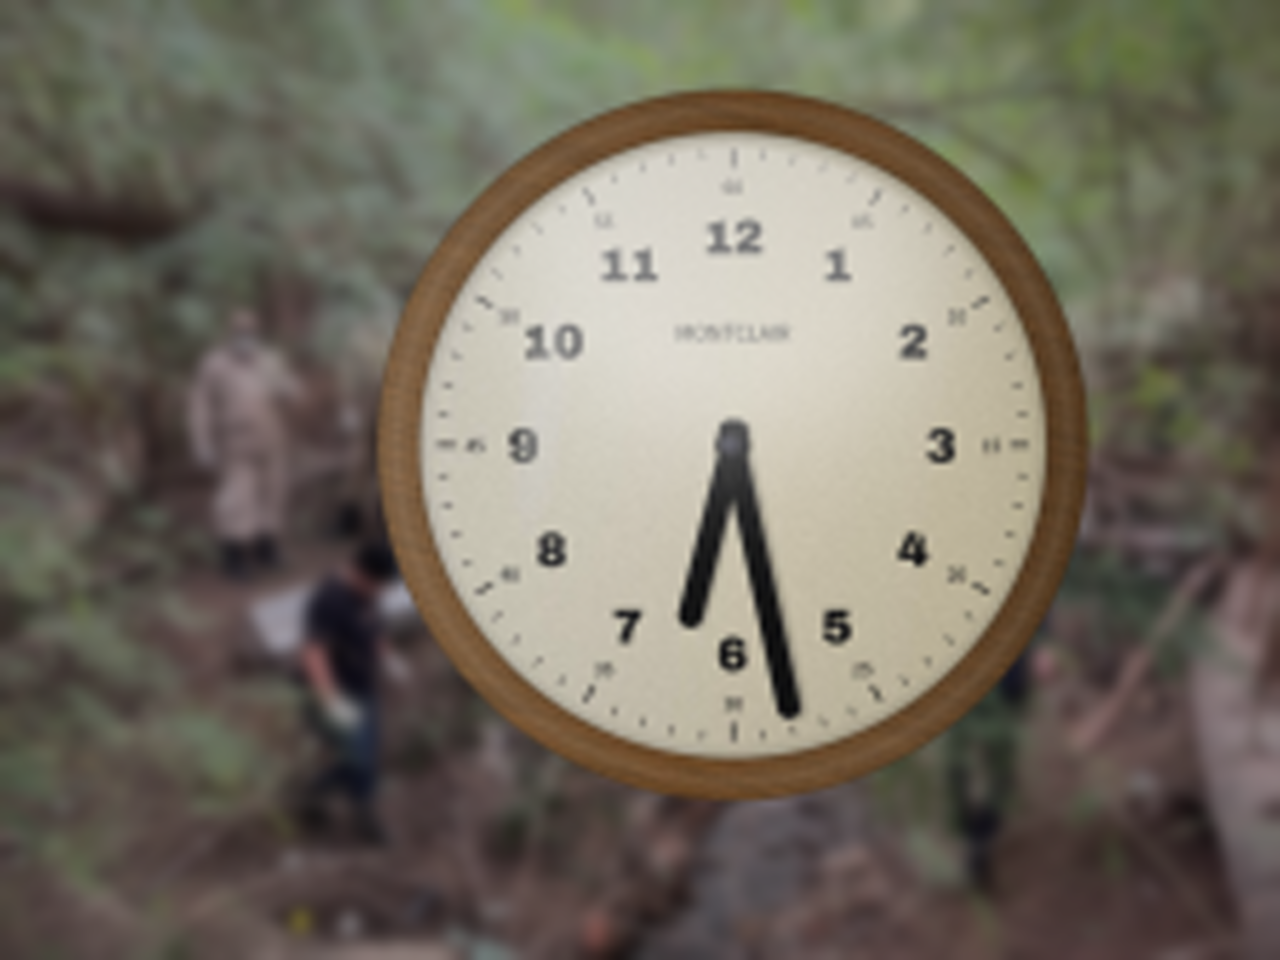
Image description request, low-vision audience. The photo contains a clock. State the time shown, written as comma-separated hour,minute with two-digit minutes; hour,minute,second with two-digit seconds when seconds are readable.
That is 6,28
